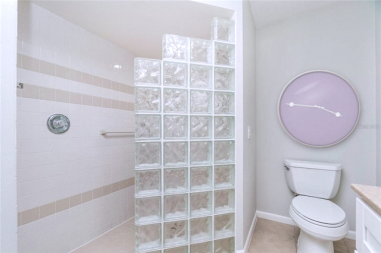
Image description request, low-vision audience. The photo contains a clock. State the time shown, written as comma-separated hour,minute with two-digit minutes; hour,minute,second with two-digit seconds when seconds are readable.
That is 3,46
